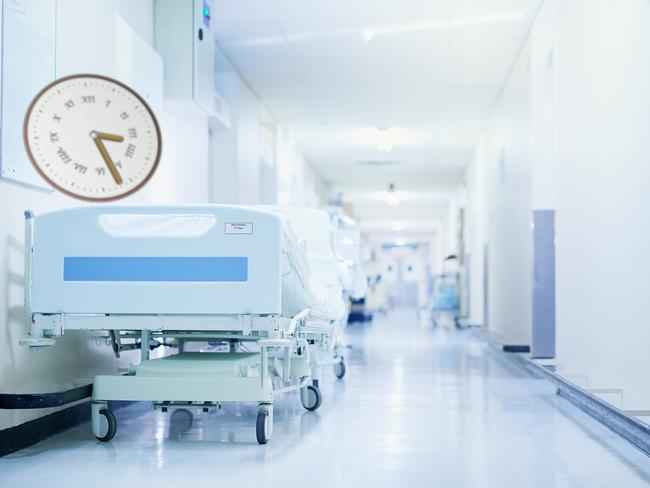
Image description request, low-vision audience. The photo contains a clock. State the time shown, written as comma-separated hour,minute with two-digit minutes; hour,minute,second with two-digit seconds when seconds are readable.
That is 3,27
